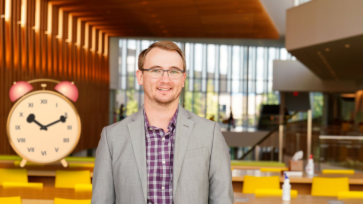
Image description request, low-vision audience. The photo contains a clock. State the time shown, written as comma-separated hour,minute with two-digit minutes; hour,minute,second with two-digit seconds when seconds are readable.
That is 10,11
